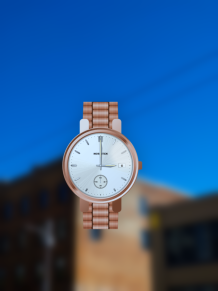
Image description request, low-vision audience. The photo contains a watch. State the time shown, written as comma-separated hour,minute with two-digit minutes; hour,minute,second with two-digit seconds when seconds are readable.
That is 3,00
